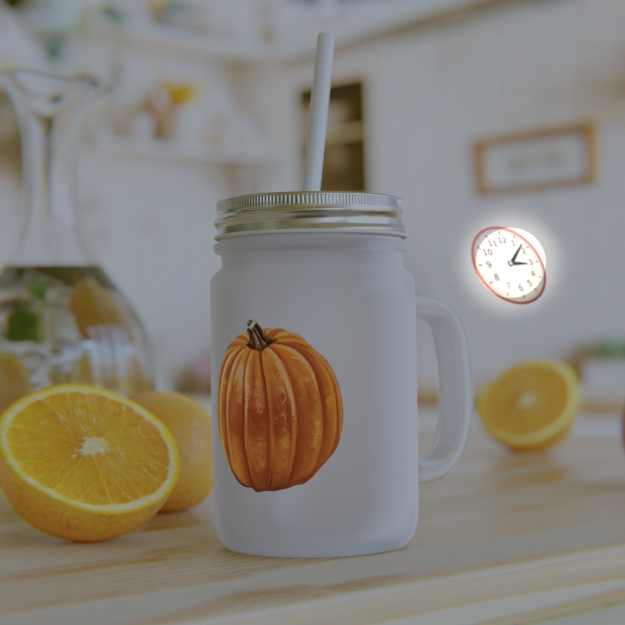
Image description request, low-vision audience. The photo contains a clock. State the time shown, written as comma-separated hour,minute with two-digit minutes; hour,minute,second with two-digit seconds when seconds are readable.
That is 3,08
